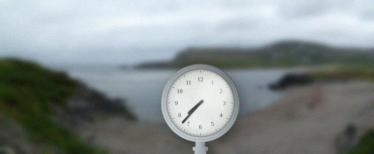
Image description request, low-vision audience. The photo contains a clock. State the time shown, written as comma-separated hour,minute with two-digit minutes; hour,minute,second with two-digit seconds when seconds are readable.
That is 7,37
